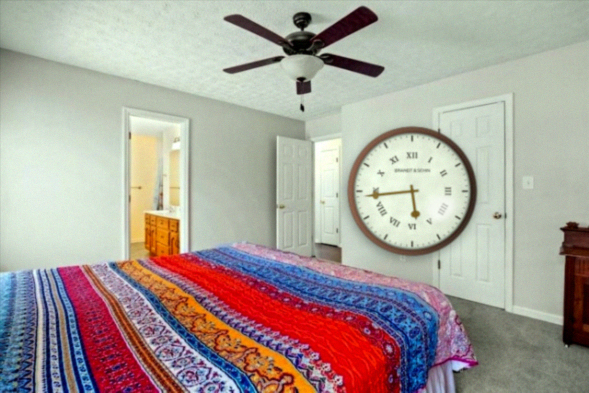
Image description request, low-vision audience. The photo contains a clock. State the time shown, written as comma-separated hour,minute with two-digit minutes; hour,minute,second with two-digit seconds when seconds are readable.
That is 5,44
